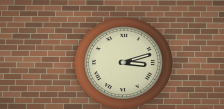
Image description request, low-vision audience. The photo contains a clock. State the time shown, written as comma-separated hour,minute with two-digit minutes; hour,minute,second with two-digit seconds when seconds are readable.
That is 3,12
